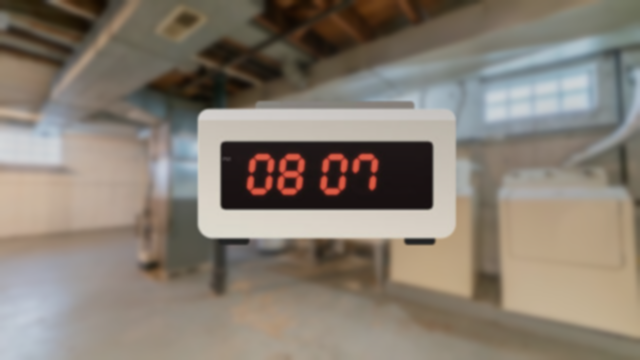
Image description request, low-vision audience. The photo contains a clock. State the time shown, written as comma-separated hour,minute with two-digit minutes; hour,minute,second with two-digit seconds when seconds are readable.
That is 8,07
